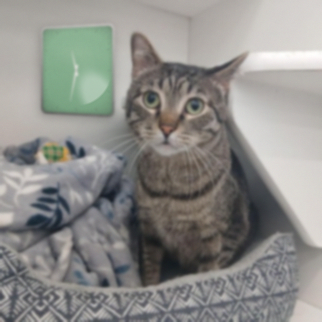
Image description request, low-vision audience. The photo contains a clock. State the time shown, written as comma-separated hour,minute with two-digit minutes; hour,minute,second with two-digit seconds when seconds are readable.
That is 11,32
